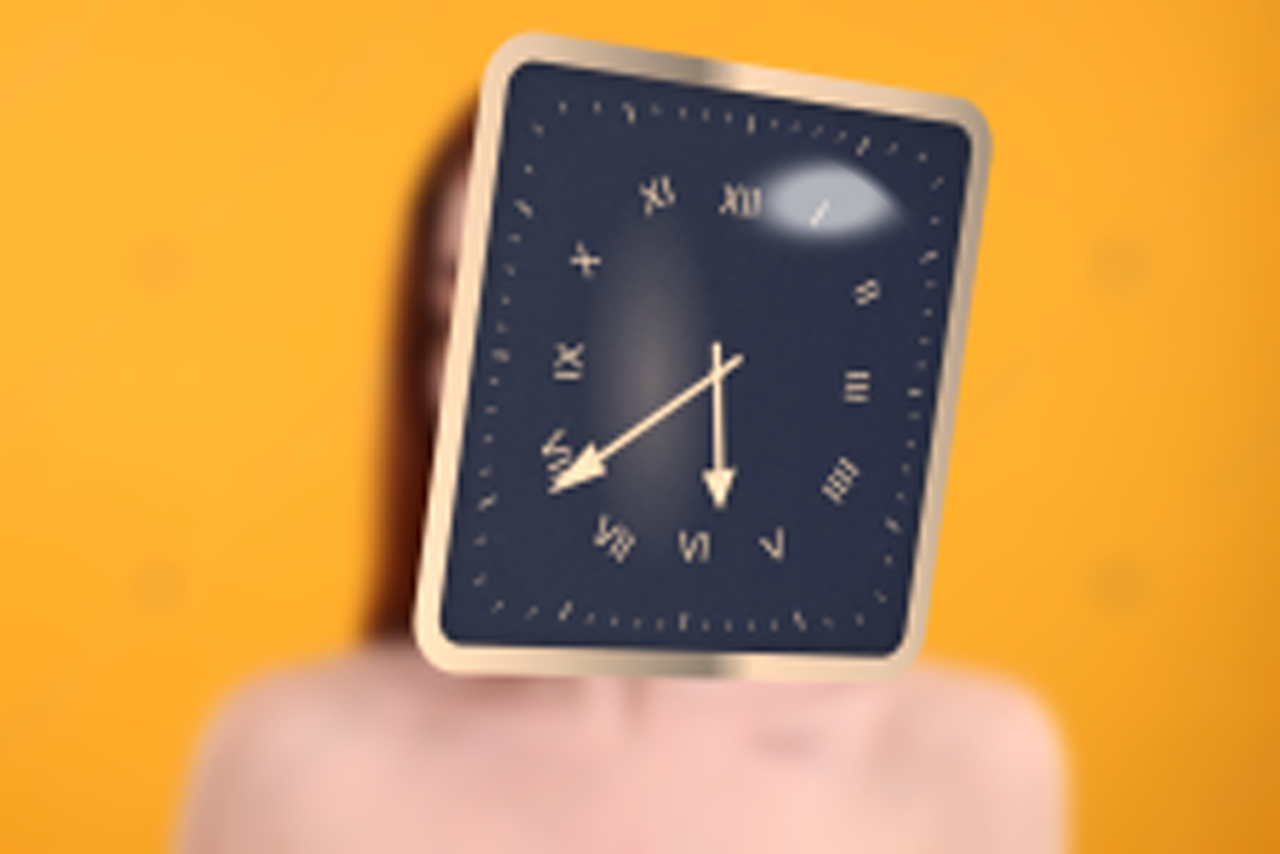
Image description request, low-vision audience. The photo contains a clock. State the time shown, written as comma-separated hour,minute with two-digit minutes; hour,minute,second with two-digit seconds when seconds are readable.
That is 5,39
